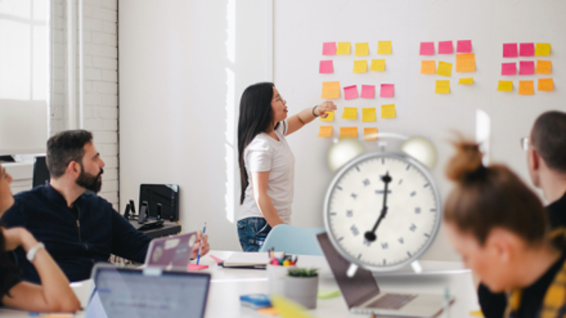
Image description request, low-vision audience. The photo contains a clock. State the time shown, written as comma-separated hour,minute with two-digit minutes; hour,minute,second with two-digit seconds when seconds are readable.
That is 7,01
